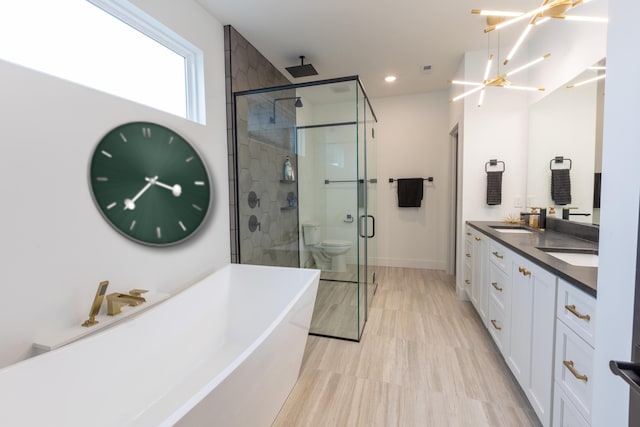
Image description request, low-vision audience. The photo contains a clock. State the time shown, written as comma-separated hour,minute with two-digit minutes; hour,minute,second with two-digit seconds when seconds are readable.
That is 3,38
